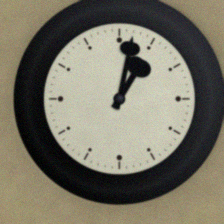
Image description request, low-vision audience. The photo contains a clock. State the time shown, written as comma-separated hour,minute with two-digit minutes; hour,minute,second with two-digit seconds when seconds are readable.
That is 1,02
